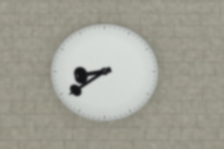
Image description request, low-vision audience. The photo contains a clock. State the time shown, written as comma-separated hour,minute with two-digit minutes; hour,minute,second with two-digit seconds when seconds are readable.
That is 8,39
